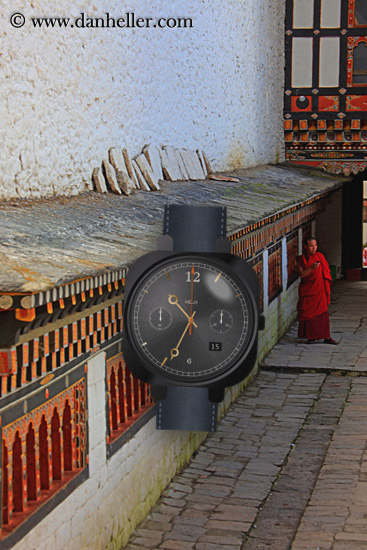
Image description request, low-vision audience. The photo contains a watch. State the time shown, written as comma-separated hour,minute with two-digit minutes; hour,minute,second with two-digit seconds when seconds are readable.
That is 10,34
